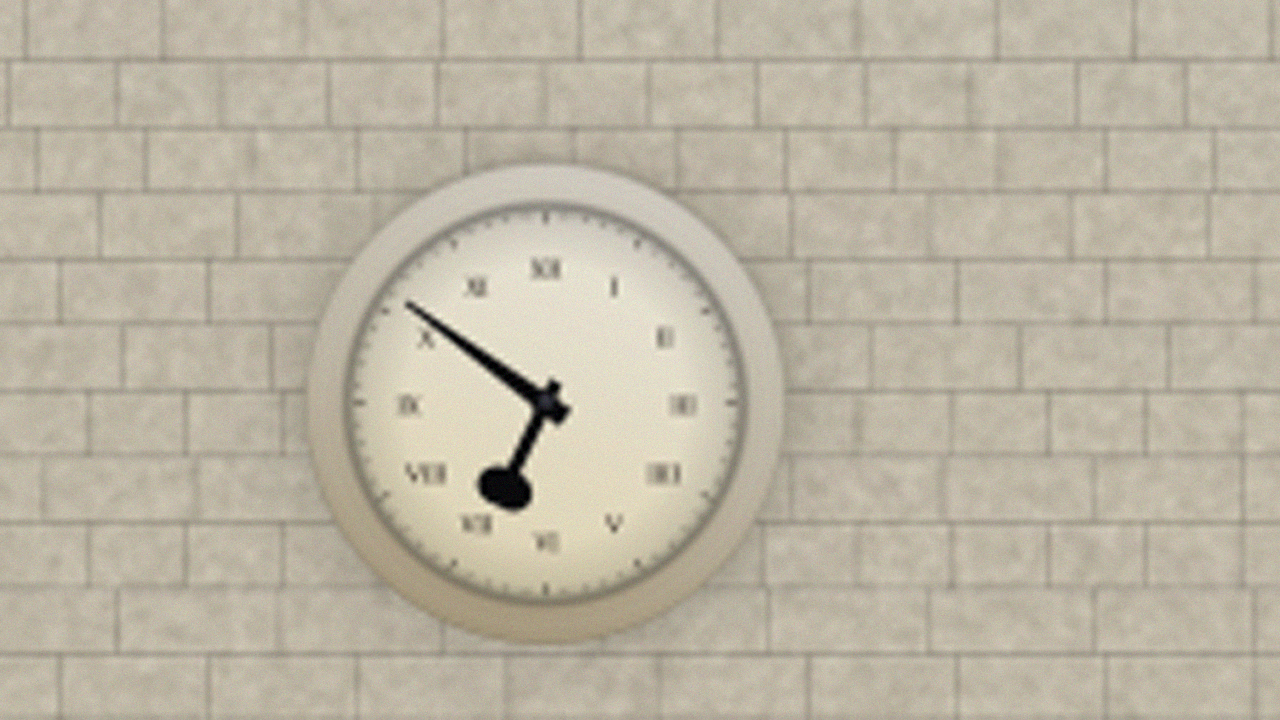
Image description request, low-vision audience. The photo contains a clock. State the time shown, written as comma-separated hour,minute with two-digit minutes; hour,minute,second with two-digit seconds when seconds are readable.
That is 6,51
